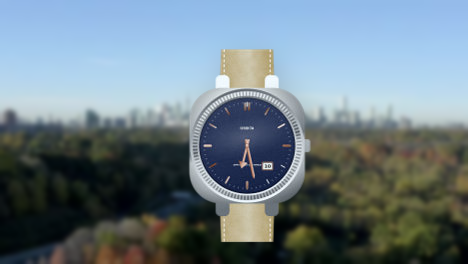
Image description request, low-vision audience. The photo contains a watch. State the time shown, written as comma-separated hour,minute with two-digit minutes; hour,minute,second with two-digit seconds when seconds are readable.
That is 6,28
